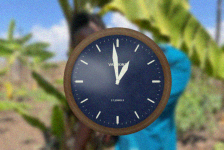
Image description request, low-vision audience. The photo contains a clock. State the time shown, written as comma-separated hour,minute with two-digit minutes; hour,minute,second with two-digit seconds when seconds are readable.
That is 12,59
